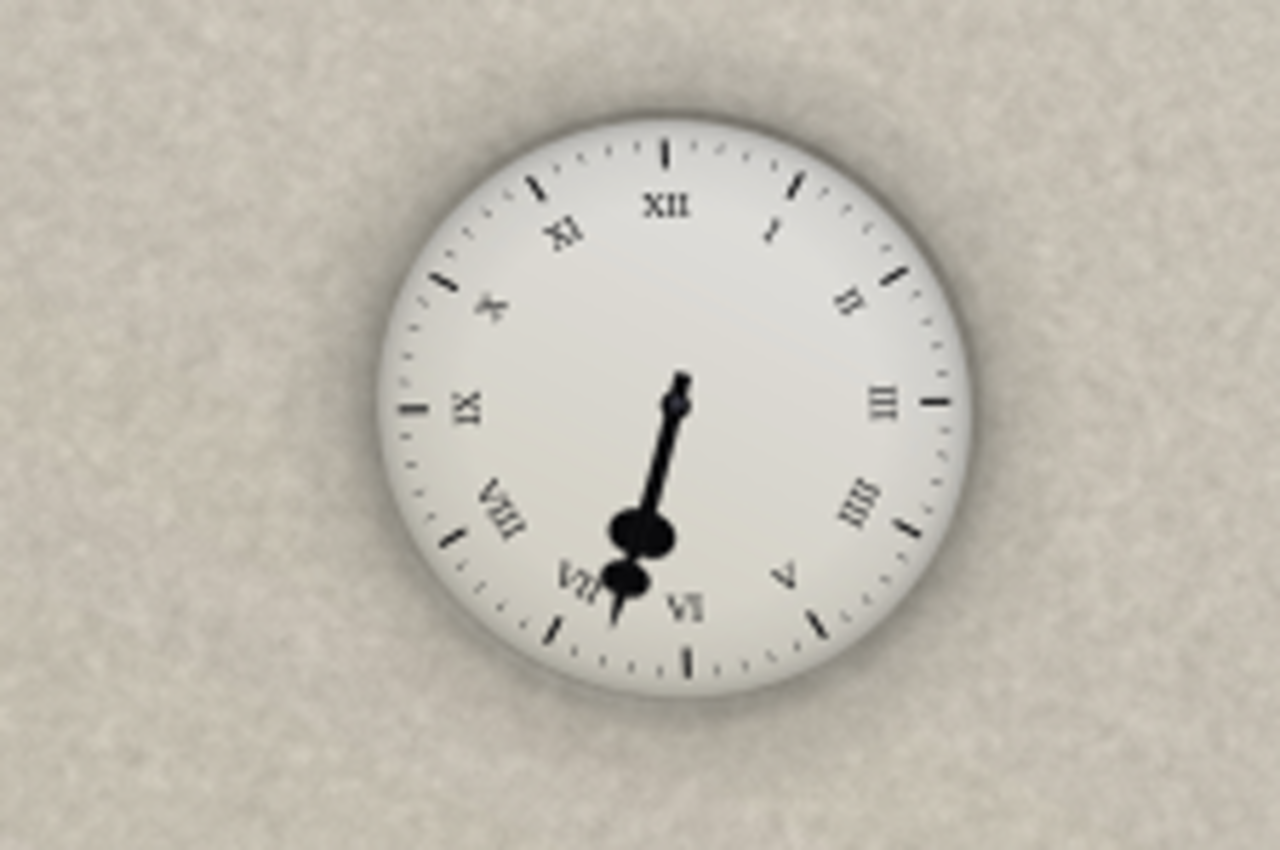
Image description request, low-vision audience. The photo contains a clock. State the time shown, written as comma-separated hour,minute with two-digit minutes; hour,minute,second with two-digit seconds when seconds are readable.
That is 6,33
